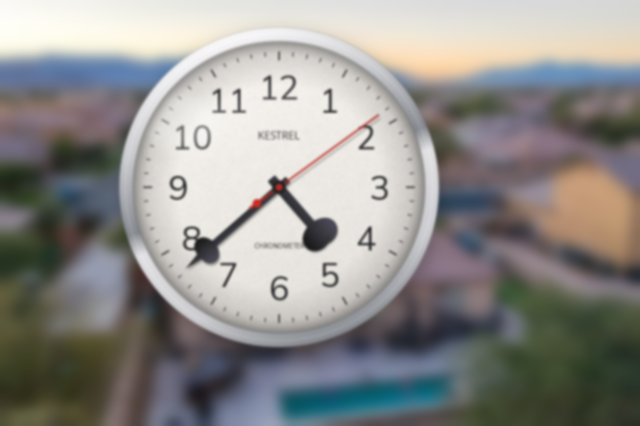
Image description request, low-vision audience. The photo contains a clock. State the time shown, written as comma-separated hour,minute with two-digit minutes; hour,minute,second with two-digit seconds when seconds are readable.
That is 4,38,09
